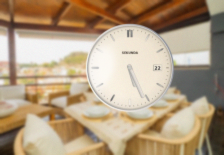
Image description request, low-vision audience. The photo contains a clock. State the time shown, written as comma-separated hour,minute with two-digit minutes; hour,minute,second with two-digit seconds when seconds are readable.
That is 5,26
